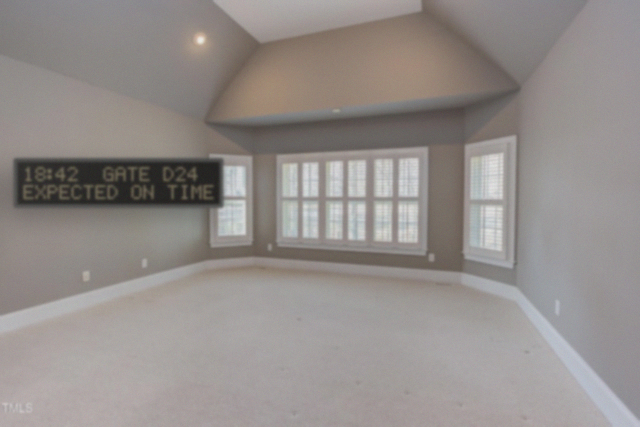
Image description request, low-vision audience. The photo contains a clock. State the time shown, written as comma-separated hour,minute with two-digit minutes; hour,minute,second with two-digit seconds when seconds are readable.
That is 18,42
